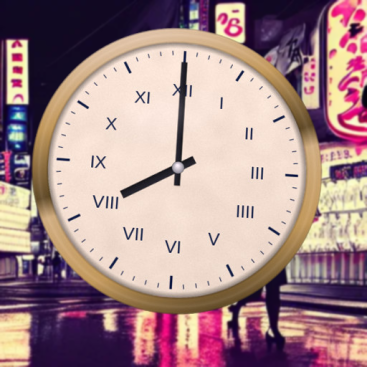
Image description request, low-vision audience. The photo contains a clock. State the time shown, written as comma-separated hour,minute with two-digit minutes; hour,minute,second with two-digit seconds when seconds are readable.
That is 8,00
